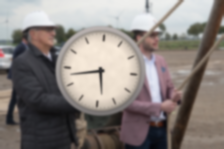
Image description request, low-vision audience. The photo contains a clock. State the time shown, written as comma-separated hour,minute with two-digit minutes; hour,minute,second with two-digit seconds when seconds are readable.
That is 5,43
